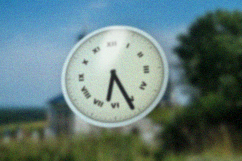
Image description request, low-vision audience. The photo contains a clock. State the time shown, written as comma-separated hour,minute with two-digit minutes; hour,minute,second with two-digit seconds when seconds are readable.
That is 6,26
